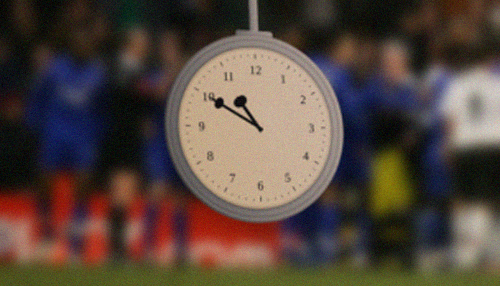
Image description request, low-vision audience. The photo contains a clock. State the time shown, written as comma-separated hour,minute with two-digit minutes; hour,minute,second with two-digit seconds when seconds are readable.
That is 10,50
